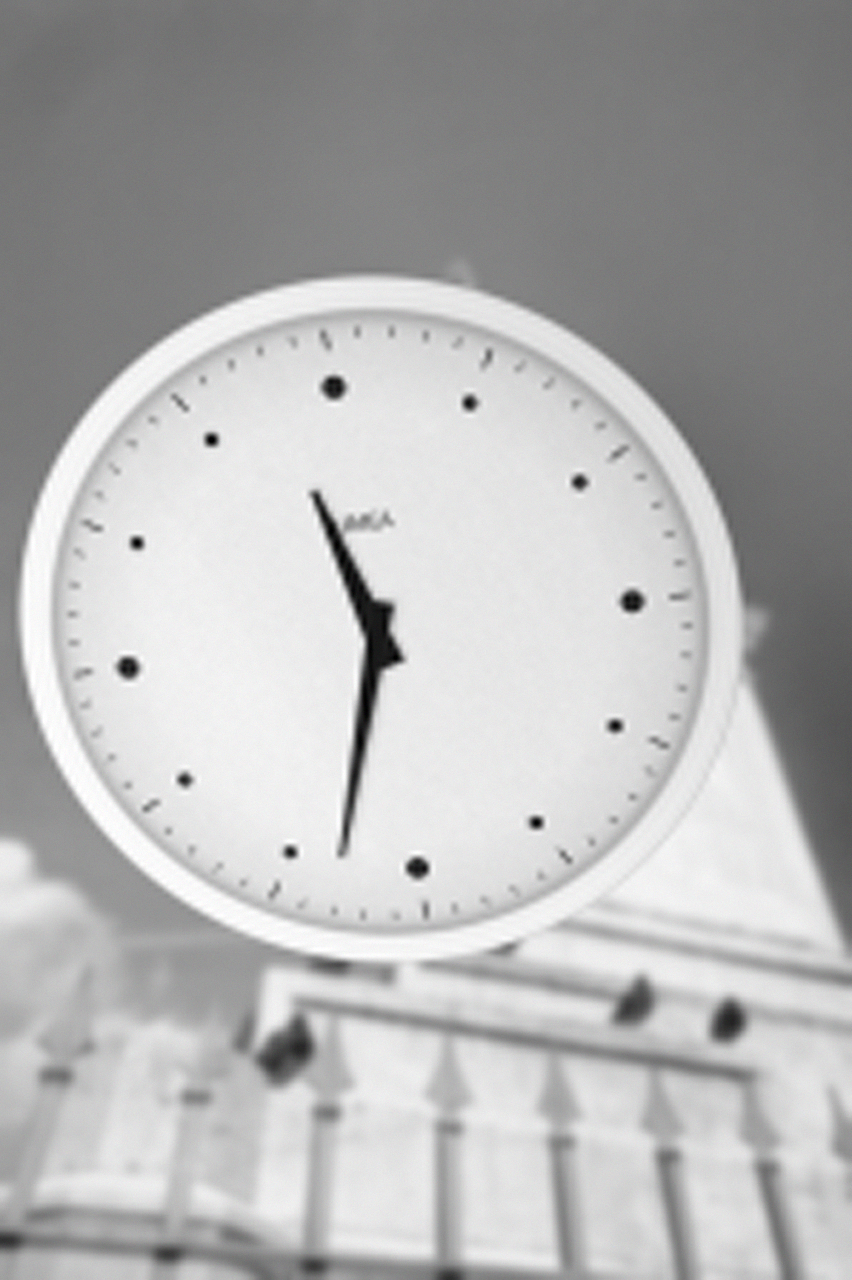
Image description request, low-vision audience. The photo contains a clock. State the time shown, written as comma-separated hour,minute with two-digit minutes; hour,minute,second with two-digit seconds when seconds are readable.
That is 11,33
